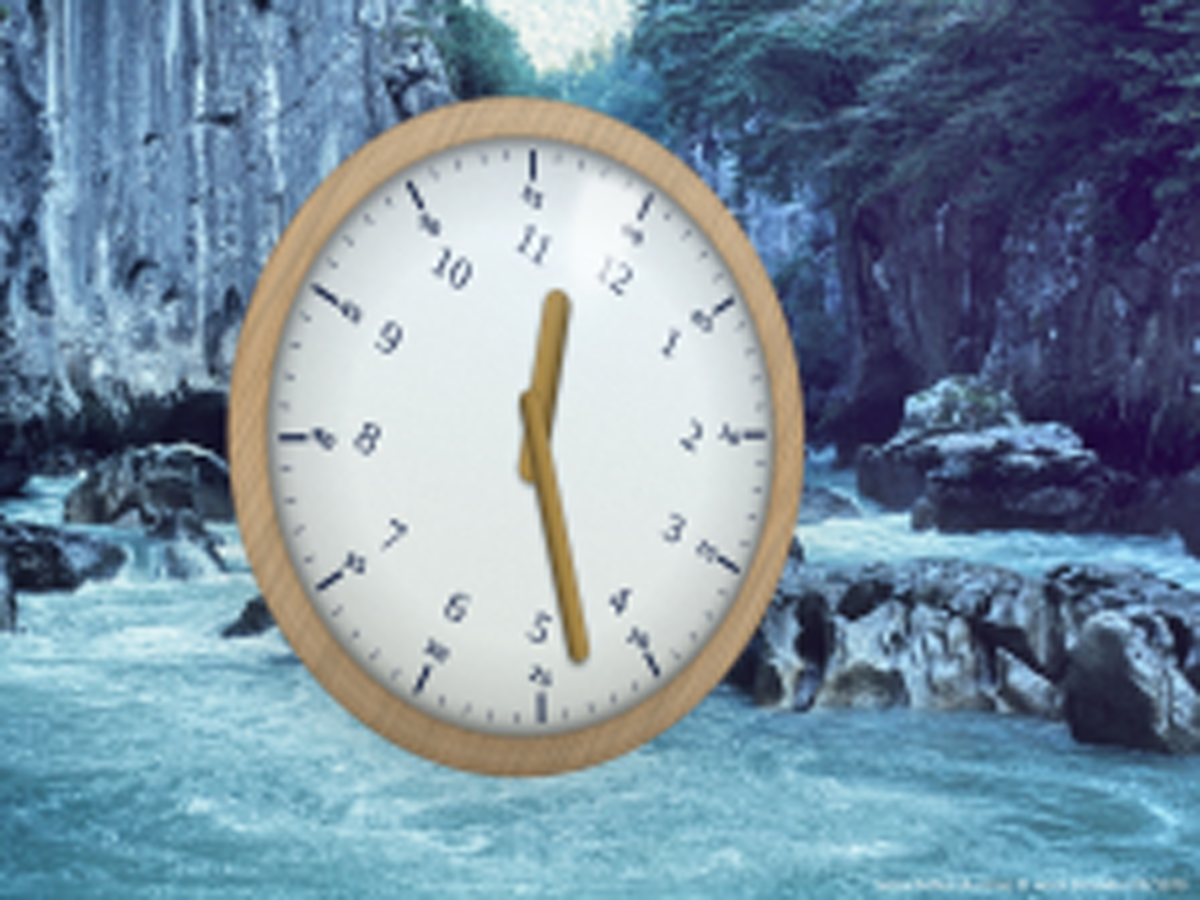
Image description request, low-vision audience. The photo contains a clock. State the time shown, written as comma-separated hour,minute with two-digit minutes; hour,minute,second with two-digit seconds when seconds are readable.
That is 11,23
